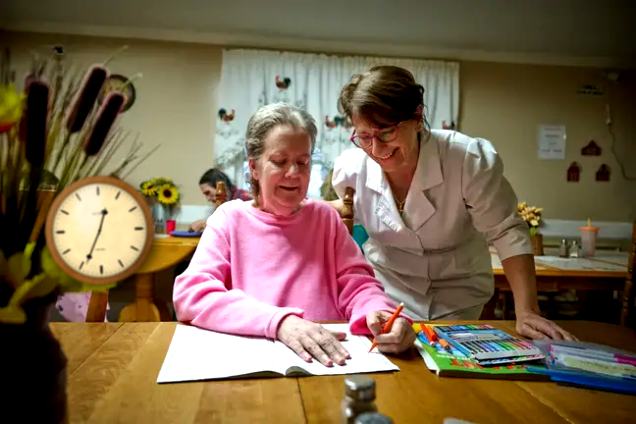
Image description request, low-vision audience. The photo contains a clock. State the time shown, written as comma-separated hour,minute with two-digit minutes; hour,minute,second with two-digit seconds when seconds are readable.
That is 12,34
